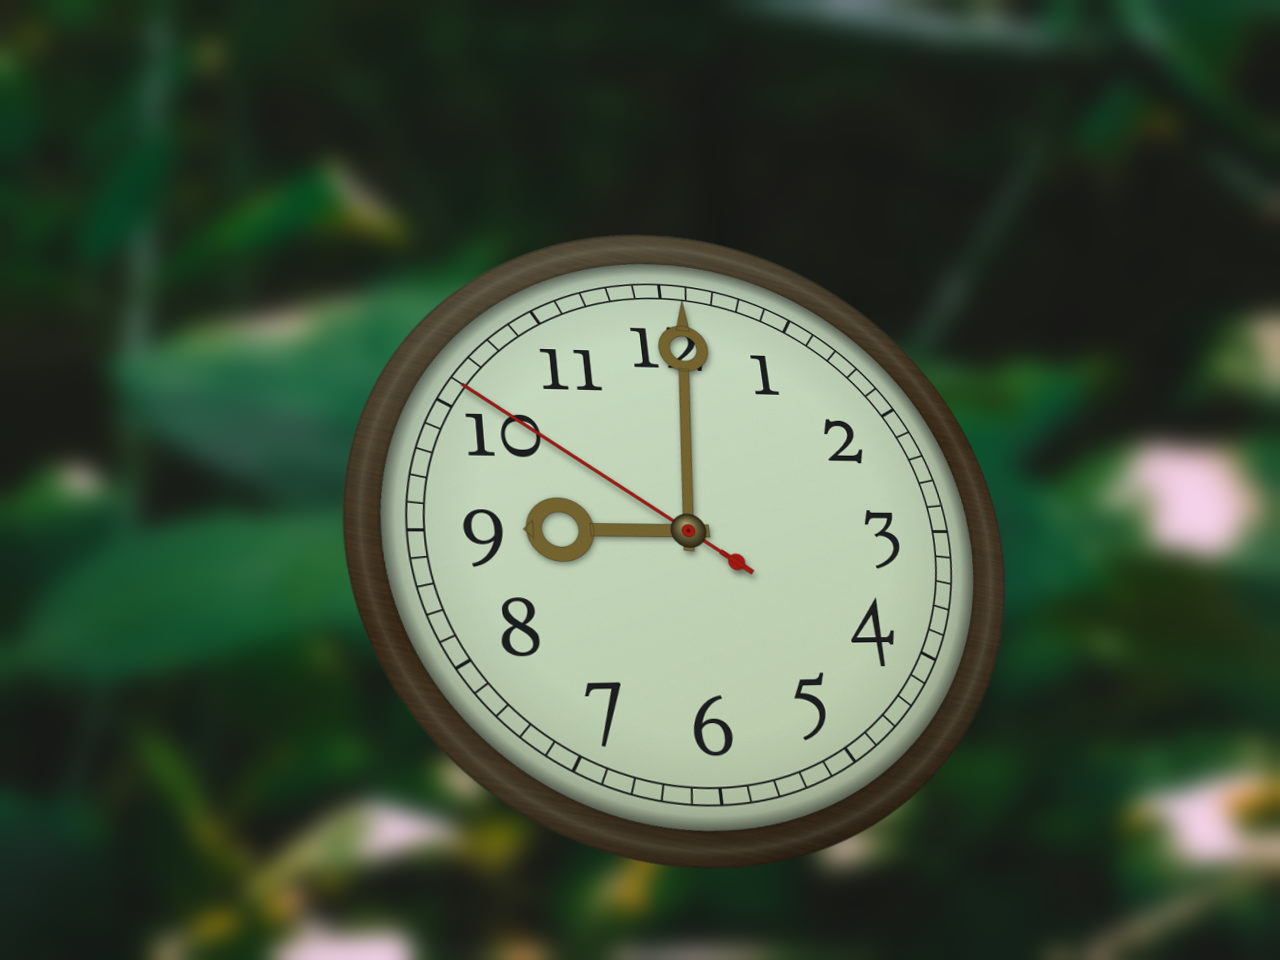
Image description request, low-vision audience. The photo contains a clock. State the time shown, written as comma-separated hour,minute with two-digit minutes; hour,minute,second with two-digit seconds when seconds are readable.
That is 9,00,51
